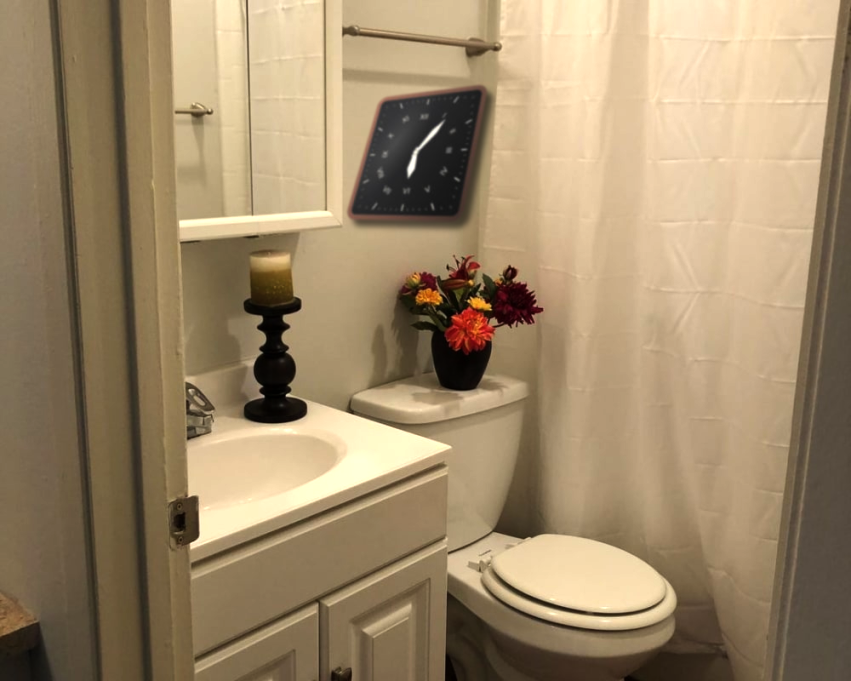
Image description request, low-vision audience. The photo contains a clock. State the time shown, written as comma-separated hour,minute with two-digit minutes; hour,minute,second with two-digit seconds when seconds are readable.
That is 6,06
